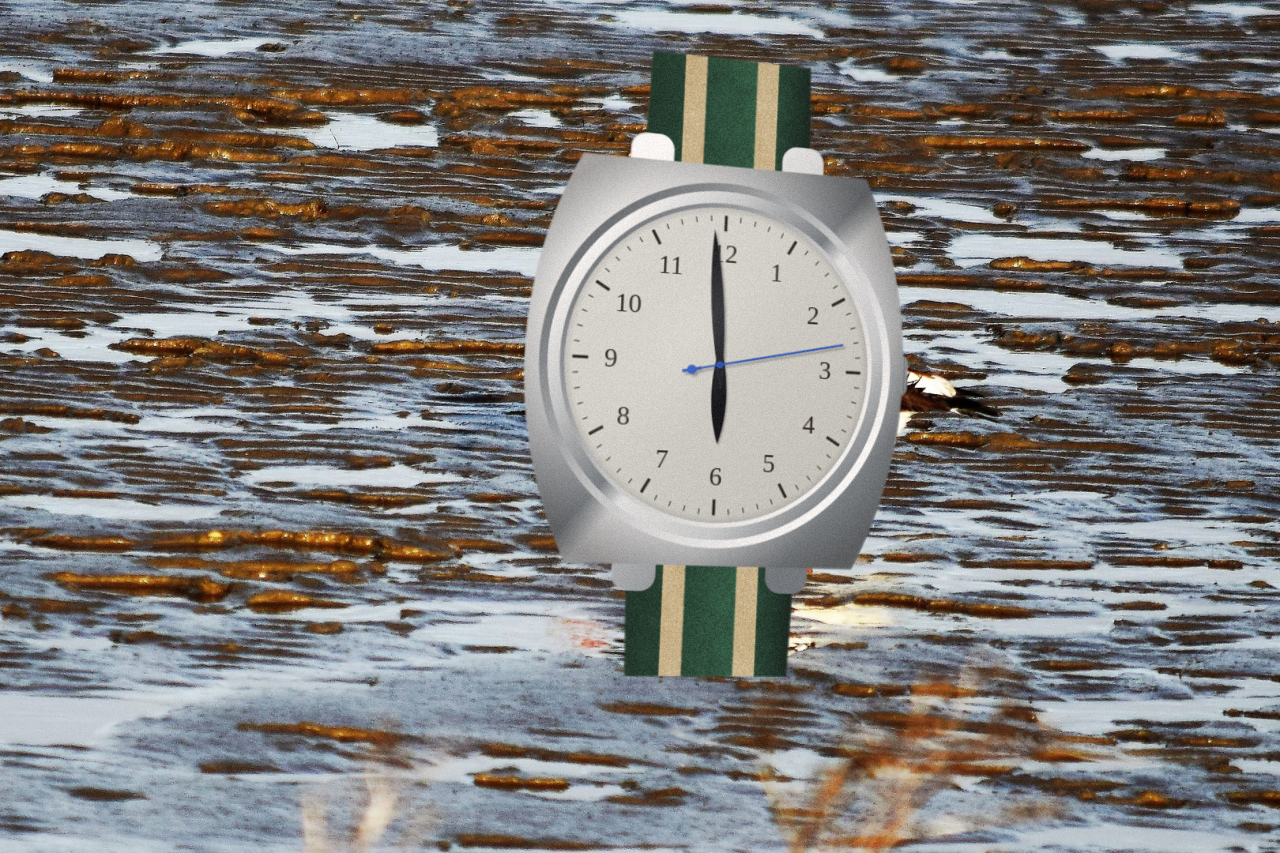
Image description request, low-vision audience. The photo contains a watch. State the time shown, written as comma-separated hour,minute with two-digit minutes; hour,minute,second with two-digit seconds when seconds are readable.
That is 5,59,13
